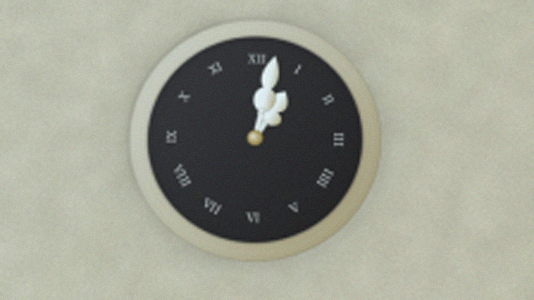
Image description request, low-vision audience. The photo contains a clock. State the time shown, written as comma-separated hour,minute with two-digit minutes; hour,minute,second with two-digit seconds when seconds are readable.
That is 1,02
